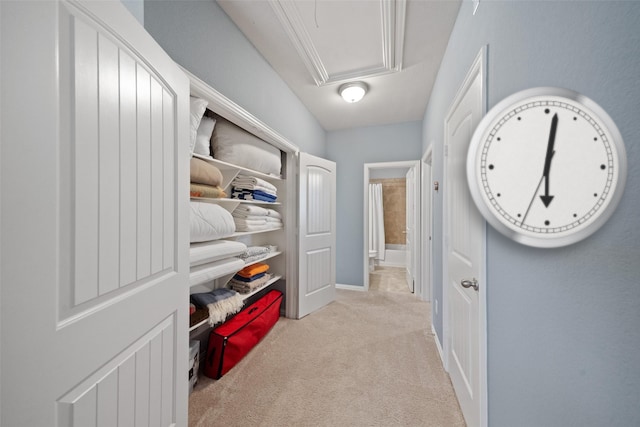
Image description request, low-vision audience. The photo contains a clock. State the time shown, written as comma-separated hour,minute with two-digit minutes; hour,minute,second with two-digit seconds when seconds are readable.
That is 6,01,34
